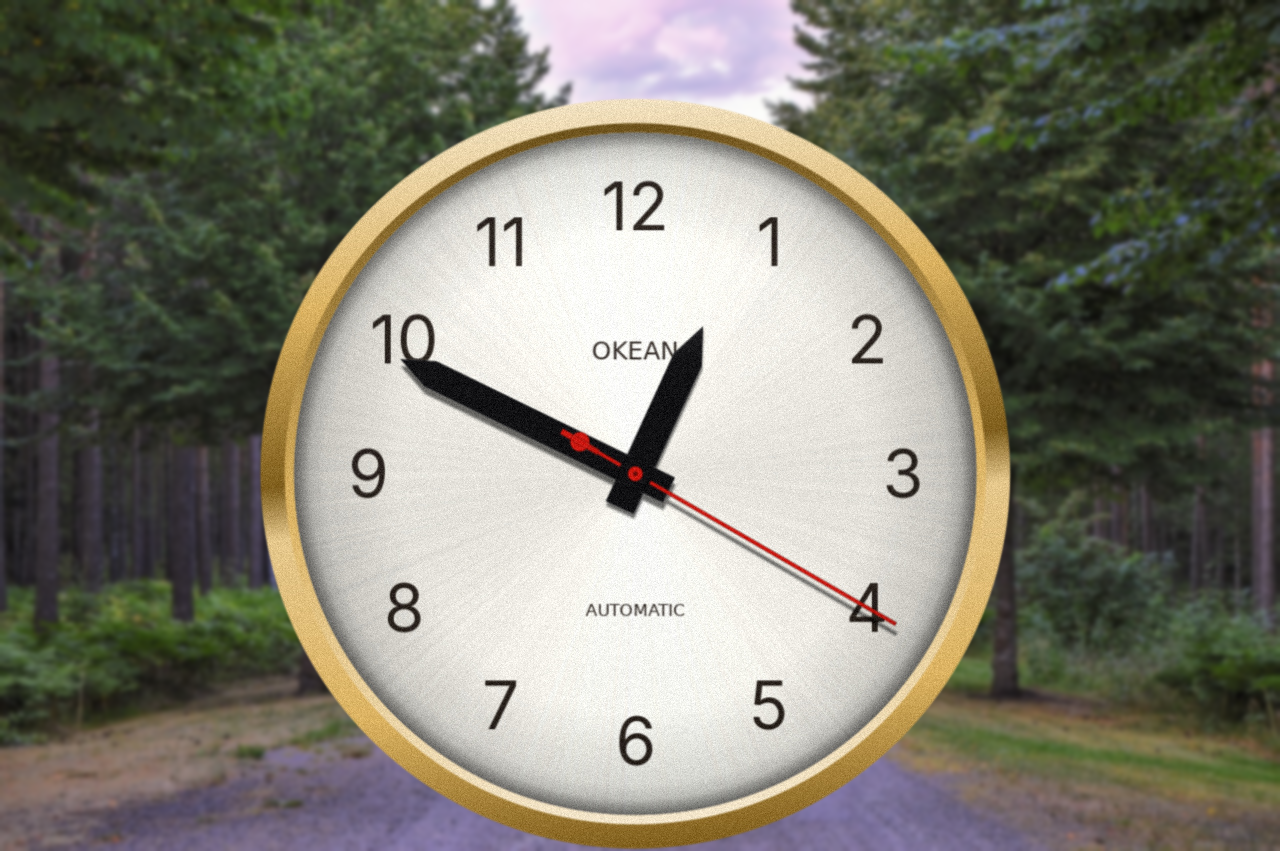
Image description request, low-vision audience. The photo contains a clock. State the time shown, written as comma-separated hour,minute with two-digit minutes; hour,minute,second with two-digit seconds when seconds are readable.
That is 12,49,20
